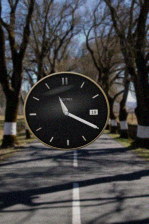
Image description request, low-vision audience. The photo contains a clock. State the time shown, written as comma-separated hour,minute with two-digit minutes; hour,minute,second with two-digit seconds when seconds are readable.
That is 11,20
